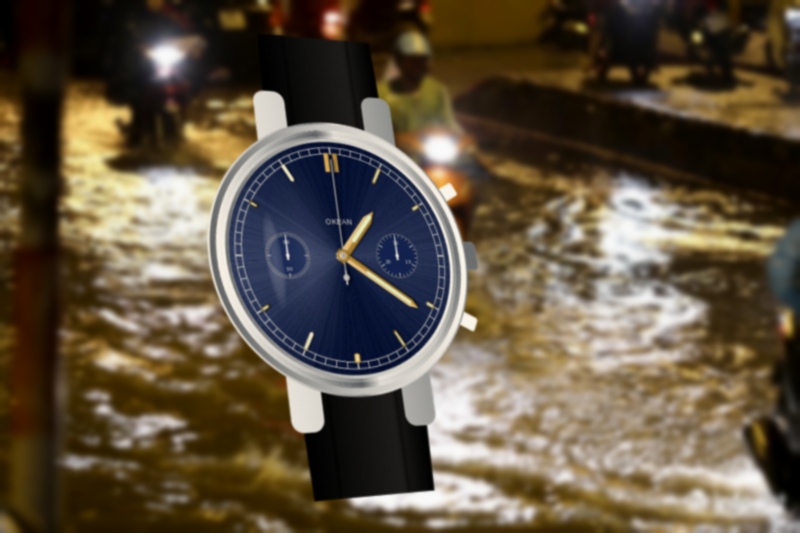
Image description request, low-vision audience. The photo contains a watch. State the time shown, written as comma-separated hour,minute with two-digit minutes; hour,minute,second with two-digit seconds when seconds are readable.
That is 1,21
